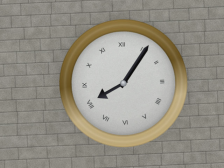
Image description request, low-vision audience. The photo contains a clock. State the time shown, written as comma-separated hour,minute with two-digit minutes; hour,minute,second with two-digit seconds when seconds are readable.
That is 8,06
